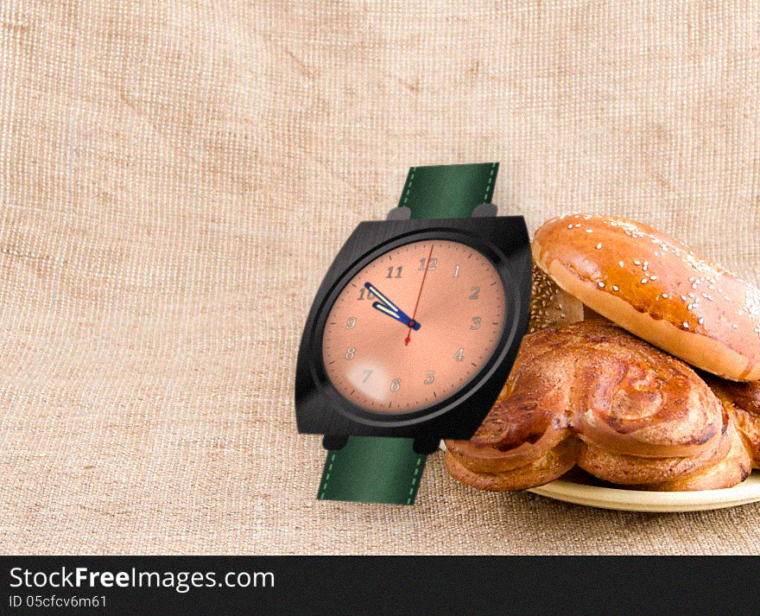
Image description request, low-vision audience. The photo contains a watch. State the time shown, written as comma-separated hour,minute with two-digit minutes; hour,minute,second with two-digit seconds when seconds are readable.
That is 9,51,00
